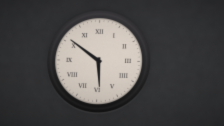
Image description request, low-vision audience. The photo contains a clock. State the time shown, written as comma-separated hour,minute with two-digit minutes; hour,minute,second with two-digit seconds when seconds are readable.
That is 5,51
